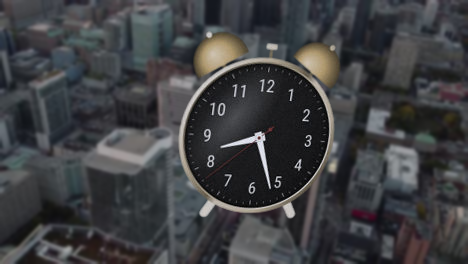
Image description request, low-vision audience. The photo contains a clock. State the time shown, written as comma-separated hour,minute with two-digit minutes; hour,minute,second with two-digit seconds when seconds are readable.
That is 8,26,38
